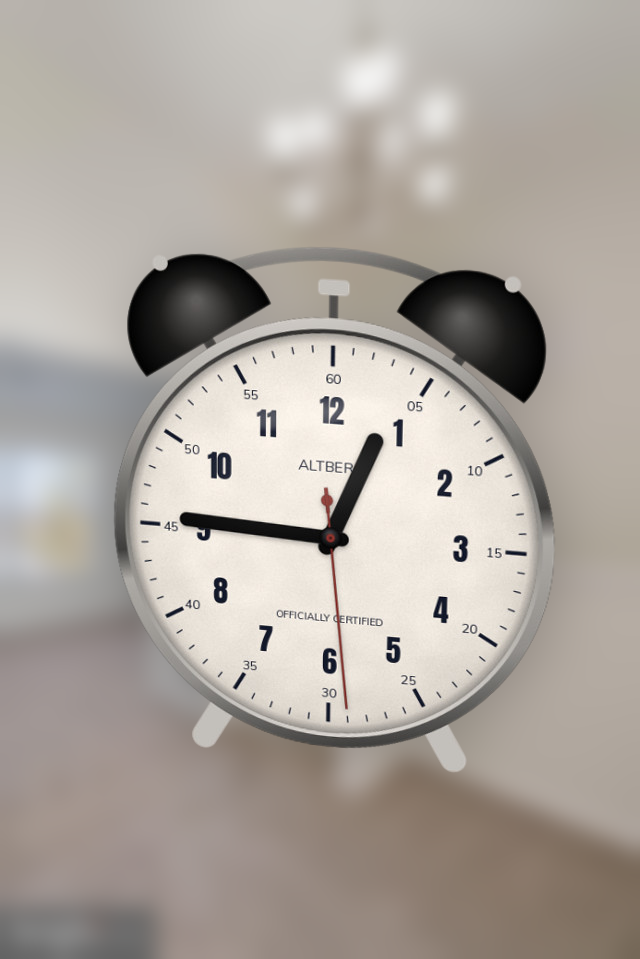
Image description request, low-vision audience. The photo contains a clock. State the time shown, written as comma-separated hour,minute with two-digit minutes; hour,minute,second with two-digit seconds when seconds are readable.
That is 12,45,29
